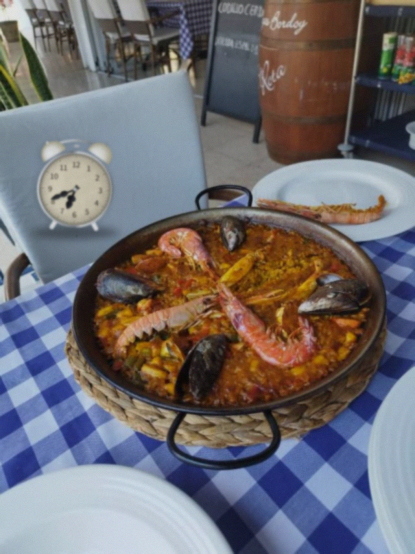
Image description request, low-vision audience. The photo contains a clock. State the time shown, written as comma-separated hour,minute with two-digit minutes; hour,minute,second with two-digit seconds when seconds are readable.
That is 6,41
